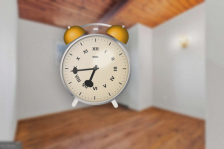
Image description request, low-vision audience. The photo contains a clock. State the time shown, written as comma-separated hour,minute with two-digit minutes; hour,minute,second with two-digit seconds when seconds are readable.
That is 6,44
